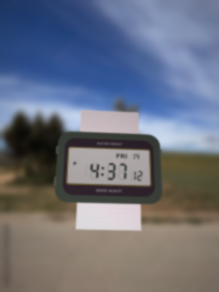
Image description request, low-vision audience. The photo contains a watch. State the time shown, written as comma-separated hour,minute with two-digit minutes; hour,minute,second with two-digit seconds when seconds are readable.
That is 4,37,12
